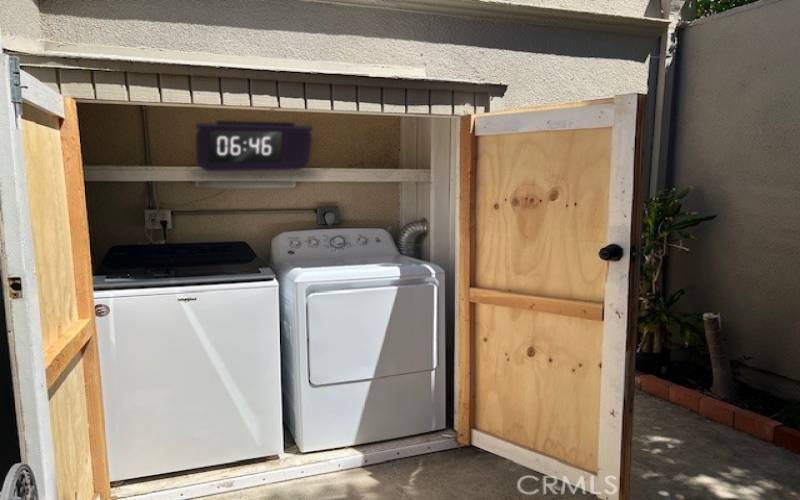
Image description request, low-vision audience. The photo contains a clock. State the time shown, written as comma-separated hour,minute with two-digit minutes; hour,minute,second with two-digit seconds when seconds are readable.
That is 6,46
